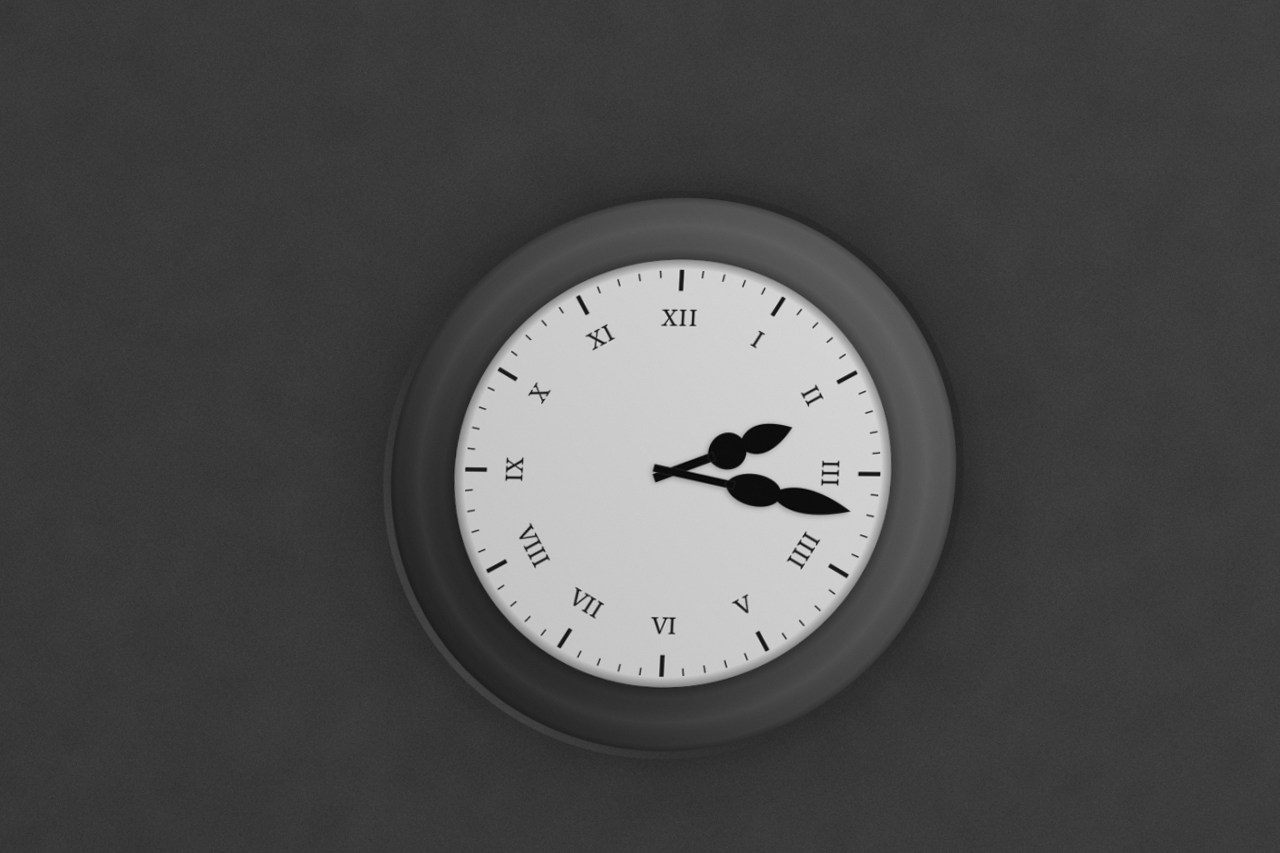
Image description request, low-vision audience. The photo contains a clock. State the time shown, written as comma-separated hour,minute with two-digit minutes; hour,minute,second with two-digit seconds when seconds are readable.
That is 2,17
